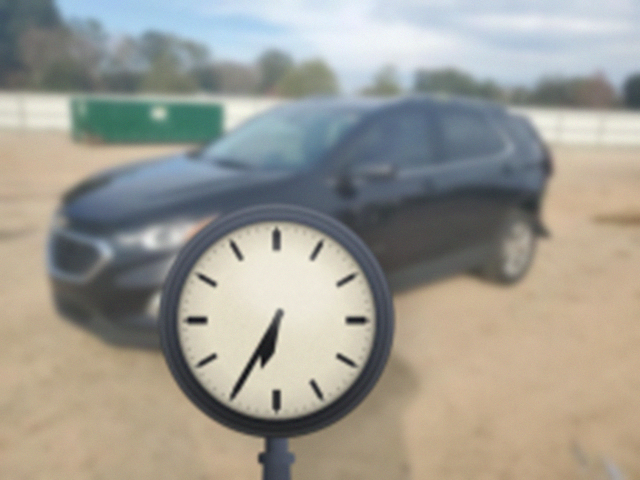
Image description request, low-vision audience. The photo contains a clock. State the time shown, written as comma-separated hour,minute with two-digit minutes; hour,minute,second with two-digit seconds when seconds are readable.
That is 6,35
